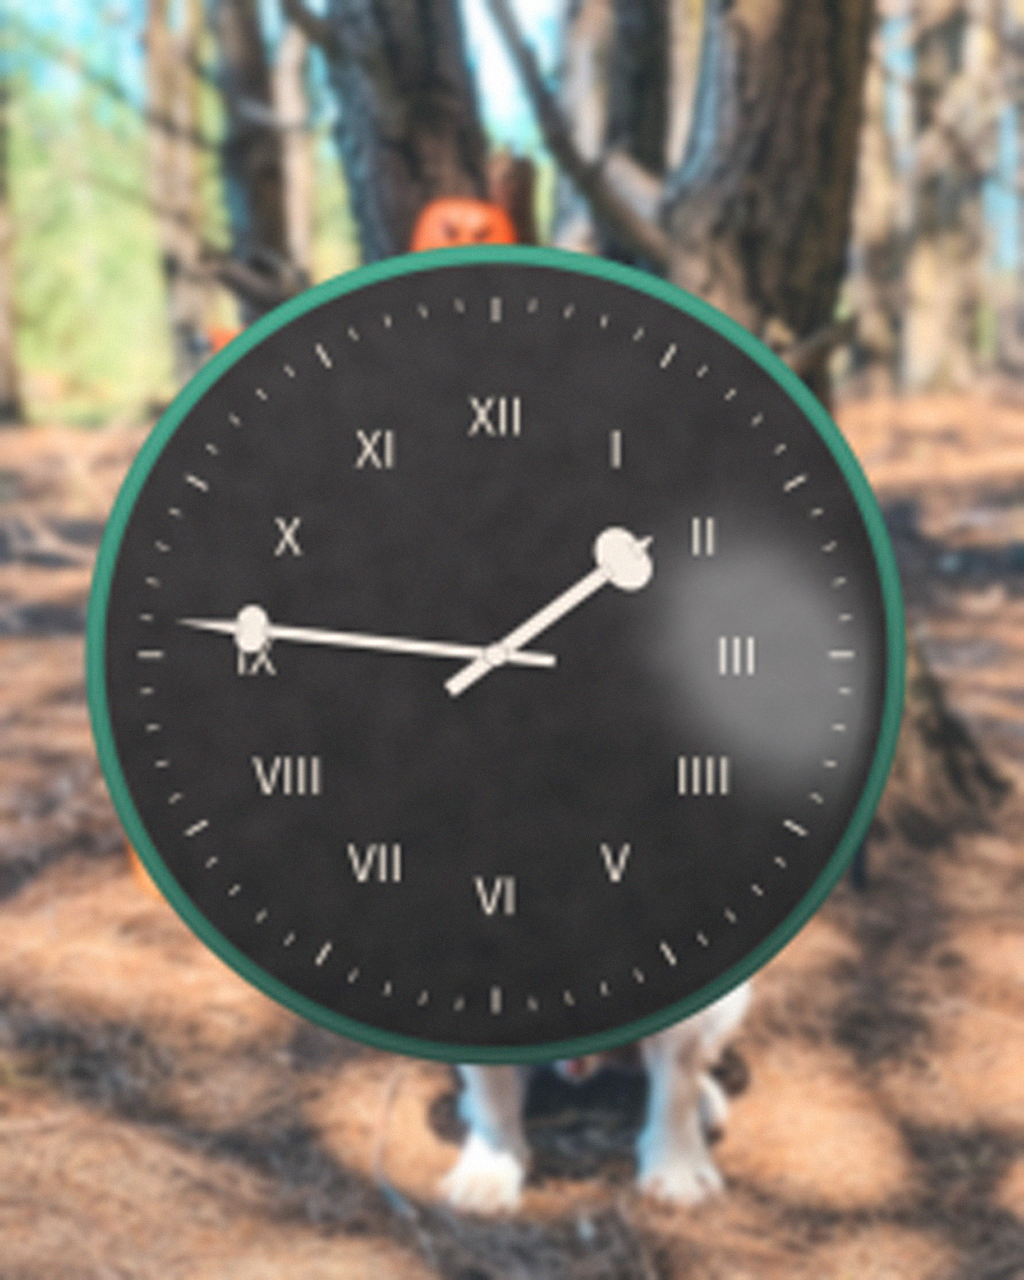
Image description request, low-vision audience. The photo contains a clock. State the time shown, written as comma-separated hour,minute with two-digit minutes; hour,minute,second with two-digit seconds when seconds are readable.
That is 1,46
